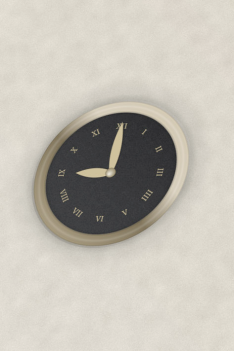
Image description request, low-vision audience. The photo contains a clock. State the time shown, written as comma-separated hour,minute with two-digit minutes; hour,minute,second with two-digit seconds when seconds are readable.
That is 9,00
